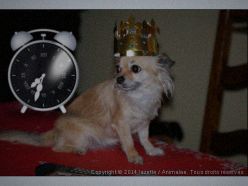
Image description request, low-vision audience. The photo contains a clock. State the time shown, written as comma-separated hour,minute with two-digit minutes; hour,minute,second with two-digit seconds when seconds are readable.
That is 7,33
